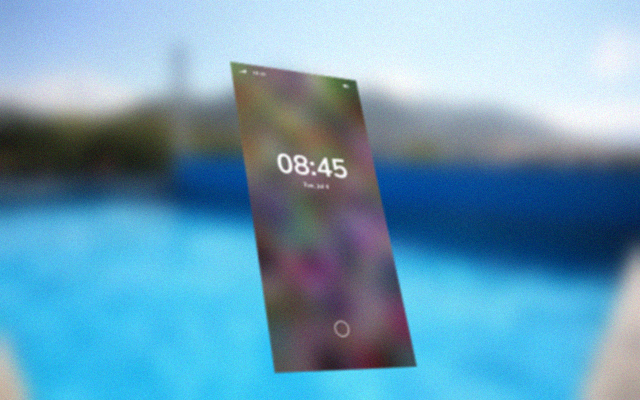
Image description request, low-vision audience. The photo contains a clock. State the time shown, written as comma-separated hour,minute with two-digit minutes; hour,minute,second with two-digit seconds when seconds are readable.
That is 8,45
